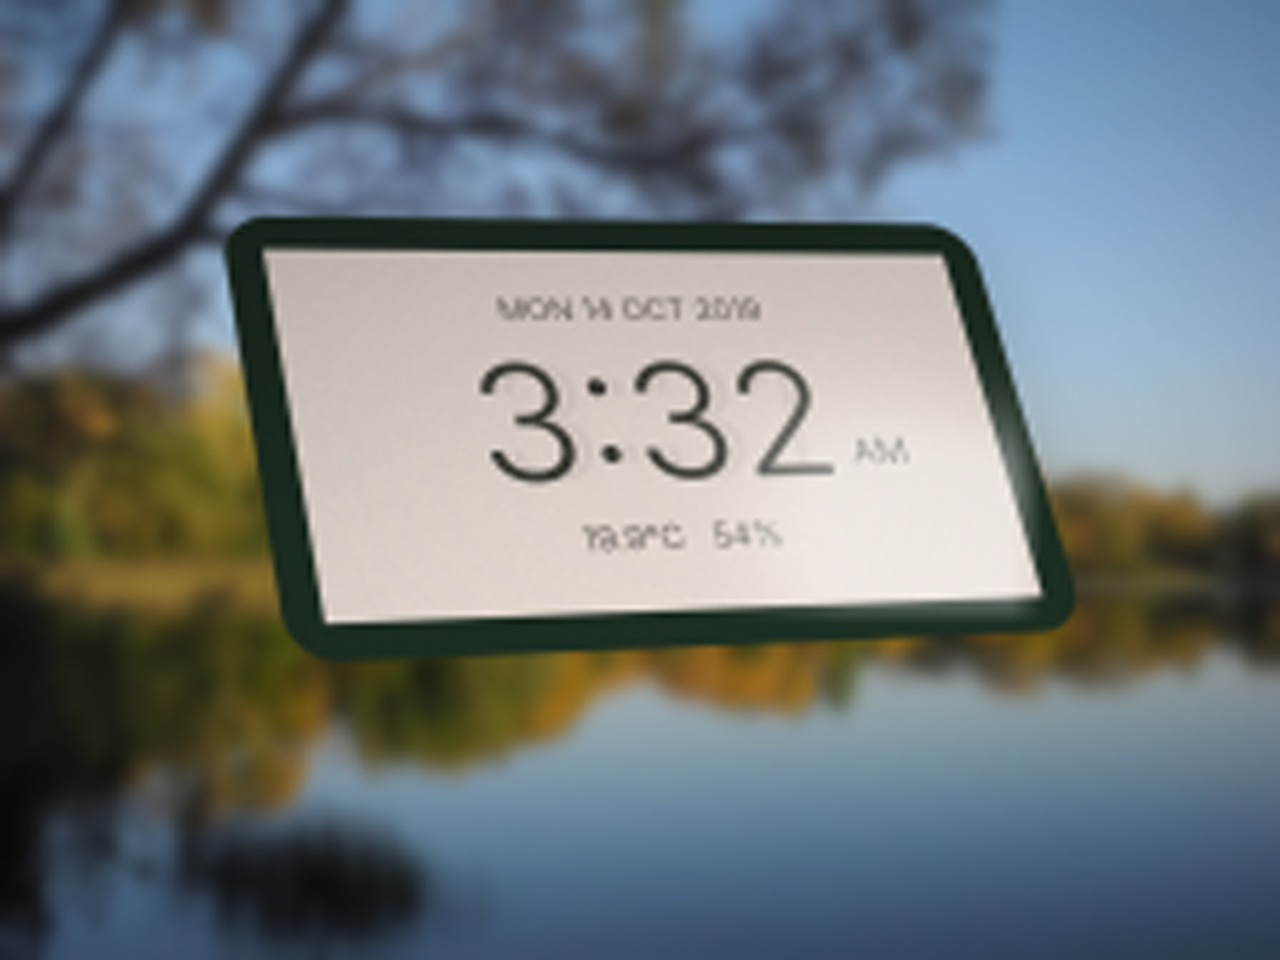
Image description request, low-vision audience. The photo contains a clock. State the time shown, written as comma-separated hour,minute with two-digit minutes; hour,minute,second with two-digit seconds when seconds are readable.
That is 3,32
